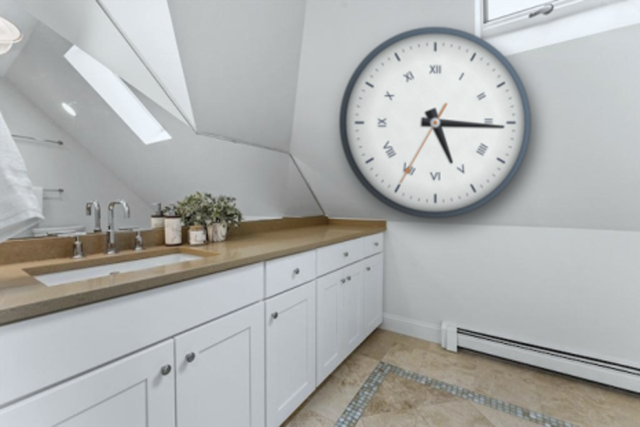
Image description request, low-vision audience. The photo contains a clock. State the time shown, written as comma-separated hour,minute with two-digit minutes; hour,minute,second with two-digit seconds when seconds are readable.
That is 5,15,35
